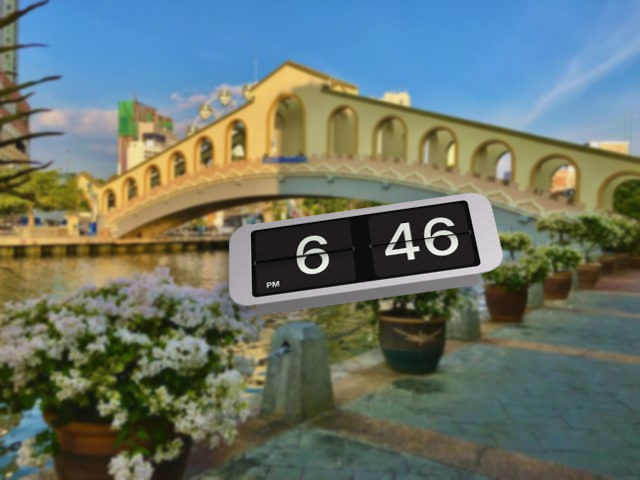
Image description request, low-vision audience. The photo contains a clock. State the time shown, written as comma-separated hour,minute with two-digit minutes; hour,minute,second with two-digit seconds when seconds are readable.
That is 6,46
